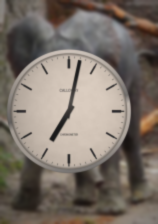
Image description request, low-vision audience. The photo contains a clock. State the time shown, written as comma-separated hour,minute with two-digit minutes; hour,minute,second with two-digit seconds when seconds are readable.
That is 7,02
